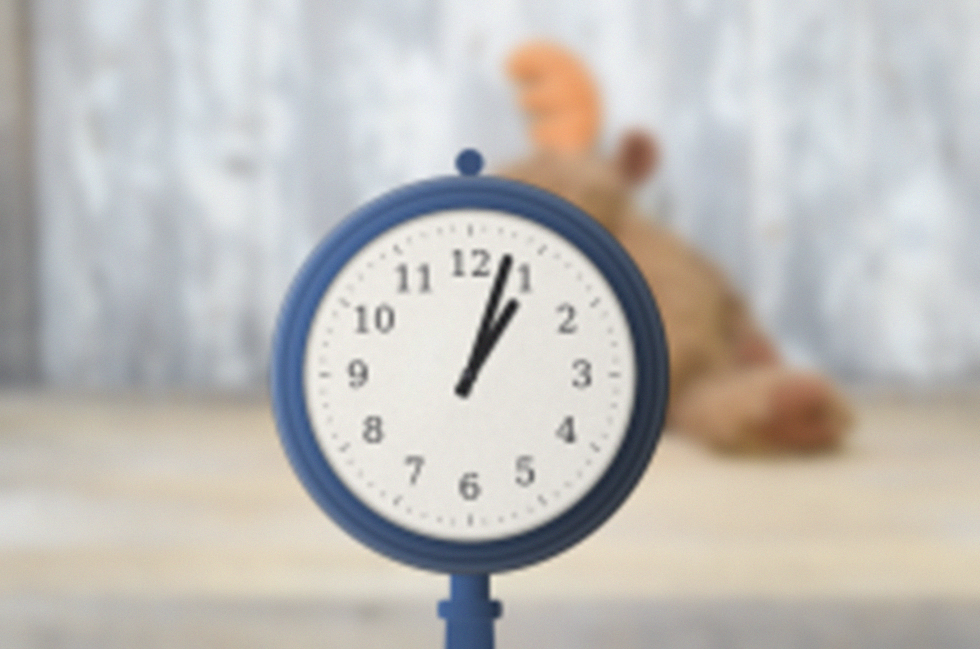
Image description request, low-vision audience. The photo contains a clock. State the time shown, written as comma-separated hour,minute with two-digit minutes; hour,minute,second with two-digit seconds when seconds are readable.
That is 1,03
